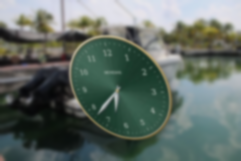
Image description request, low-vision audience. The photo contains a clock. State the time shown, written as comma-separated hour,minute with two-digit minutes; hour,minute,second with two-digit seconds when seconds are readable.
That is 6,38
